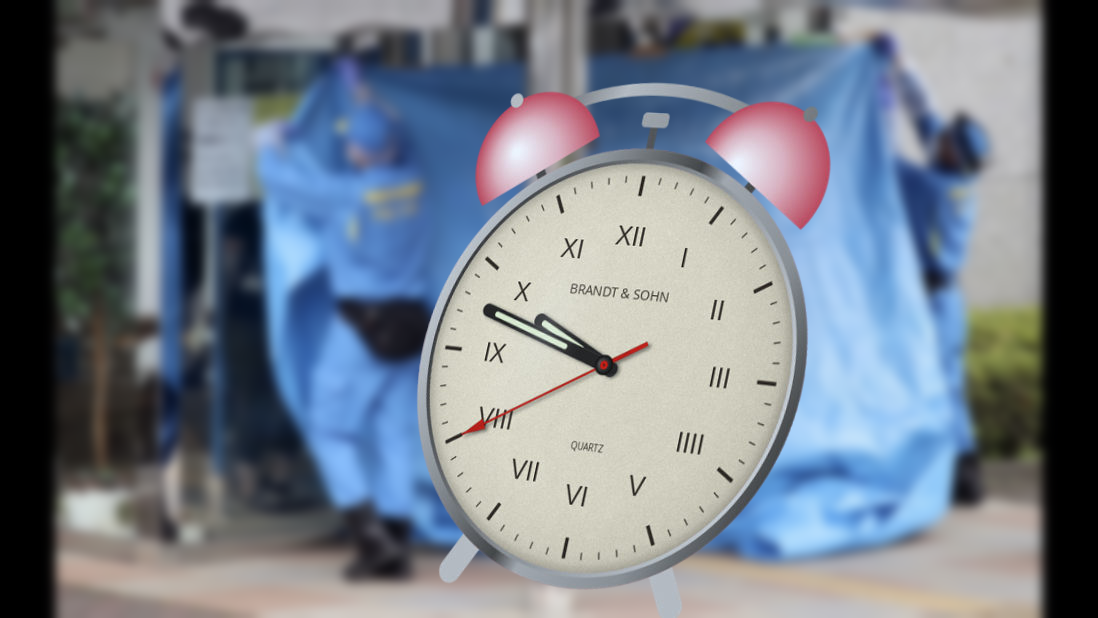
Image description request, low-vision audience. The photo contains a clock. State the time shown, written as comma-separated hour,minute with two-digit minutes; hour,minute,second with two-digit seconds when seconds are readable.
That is 9,47,40
